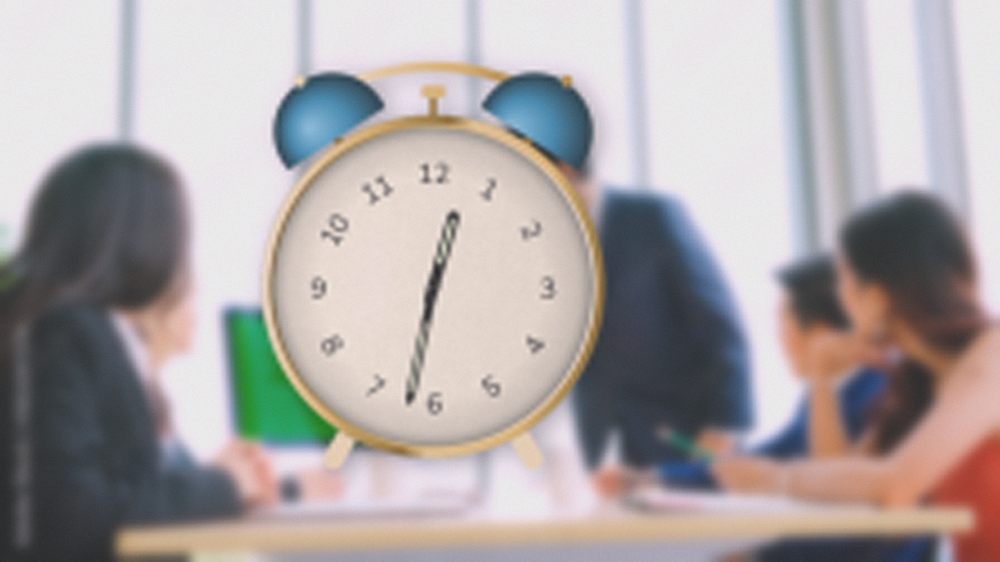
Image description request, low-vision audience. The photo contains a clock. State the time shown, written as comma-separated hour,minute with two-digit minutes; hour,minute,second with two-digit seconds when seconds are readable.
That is 12,32
